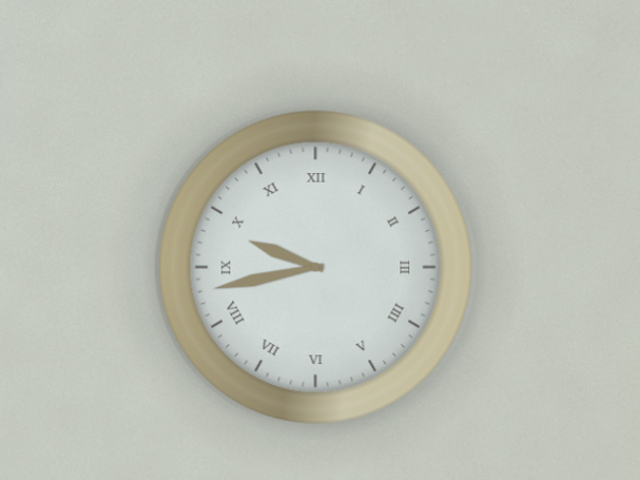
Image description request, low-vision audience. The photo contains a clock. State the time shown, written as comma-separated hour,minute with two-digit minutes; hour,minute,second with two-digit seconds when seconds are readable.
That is 9,43
